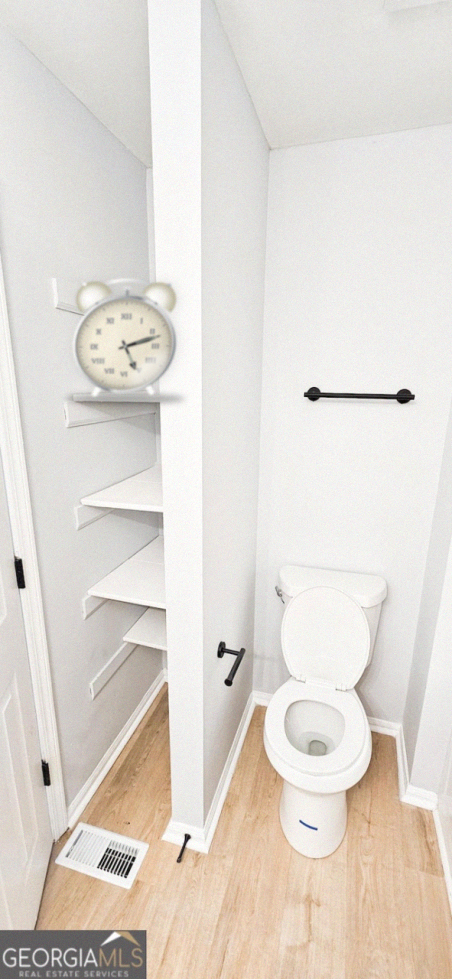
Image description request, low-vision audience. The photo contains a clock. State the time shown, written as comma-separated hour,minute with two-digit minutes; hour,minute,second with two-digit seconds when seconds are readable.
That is 5,12
